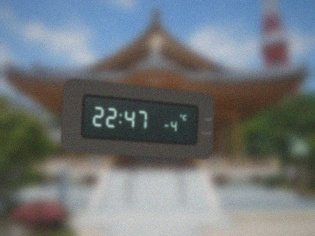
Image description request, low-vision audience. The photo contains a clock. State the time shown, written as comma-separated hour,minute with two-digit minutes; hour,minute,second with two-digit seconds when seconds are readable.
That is 22,47
